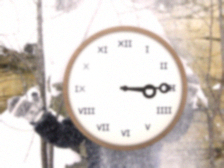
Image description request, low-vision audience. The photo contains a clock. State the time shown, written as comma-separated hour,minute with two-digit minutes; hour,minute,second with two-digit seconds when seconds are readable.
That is 3,15
